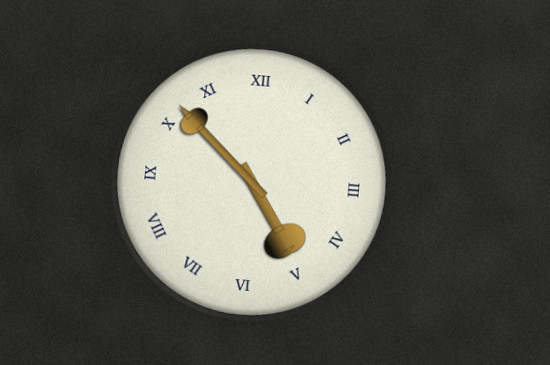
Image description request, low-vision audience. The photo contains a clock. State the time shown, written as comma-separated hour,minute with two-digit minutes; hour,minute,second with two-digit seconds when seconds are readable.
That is 4,52
